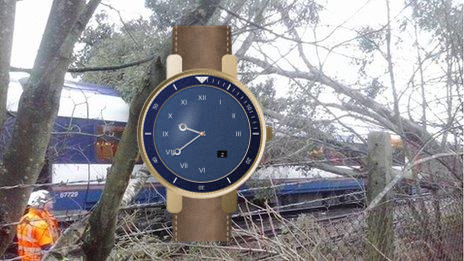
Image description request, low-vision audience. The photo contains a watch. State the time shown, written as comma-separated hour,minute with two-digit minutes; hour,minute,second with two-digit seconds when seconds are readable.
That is 9,39
